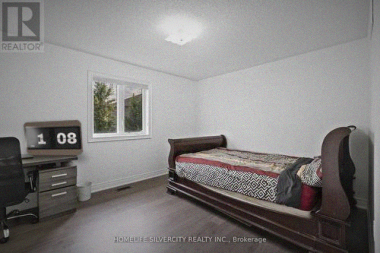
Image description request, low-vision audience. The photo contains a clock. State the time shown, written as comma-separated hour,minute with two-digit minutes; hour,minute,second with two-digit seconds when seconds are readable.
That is 1,08
